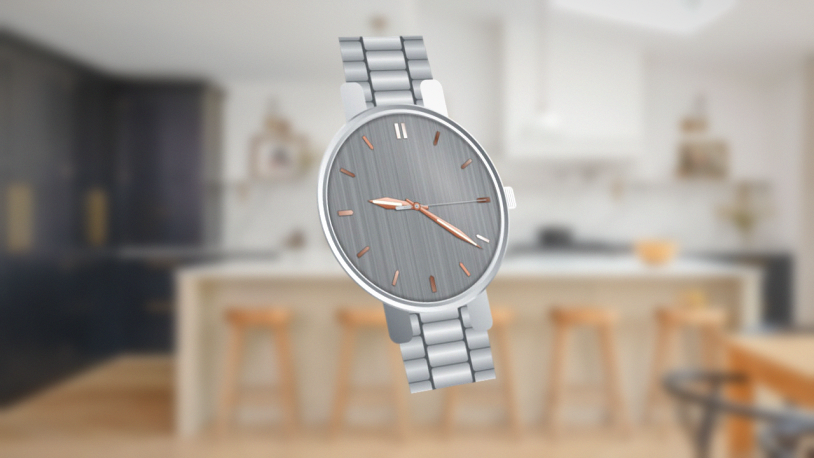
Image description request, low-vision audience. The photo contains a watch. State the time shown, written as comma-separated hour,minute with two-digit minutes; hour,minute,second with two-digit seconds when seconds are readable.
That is 9,21,15
